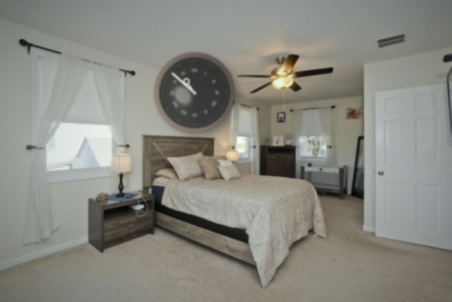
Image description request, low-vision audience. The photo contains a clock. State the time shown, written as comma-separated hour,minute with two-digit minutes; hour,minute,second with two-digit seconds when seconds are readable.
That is 10,52
